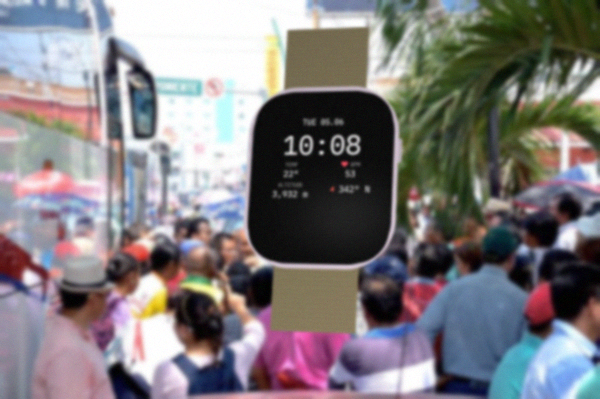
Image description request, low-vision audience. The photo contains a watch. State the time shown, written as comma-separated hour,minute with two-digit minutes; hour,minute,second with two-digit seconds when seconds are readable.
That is 10,08
